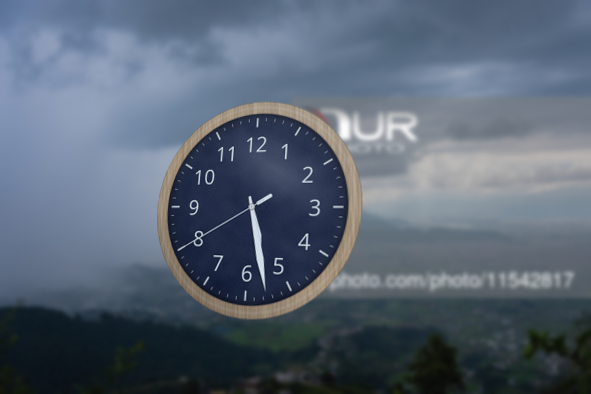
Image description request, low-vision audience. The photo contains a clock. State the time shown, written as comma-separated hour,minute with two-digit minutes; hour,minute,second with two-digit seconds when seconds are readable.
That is 5,27,40
